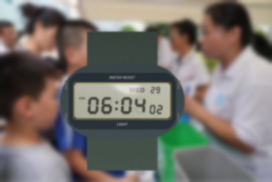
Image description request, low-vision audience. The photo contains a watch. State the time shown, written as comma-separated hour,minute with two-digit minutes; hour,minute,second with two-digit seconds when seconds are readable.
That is 6,04
